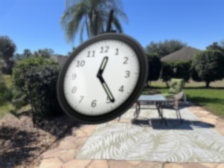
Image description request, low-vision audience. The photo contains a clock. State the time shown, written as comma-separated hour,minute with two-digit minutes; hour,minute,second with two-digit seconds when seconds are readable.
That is 12,24
